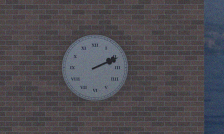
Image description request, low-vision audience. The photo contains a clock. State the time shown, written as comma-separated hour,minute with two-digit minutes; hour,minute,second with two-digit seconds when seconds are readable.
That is 2,11
